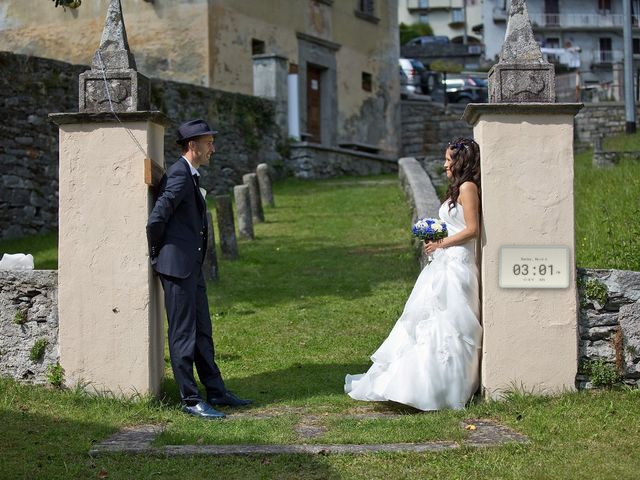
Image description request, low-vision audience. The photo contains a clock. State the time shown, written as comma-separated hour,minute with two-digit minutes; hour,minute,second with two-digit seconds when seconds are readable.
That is 3,01
